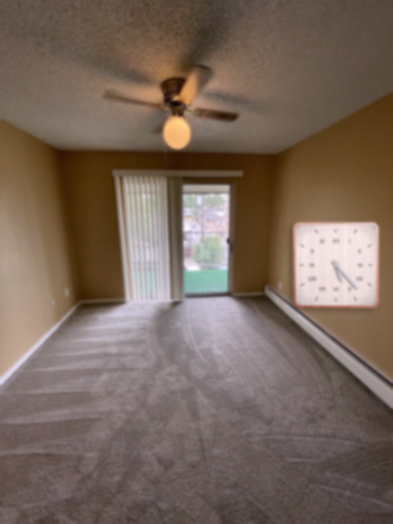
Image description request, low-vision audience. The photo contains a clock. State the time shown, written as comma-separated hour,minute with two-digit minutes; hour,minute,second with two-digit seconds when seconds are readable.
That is 5,23
